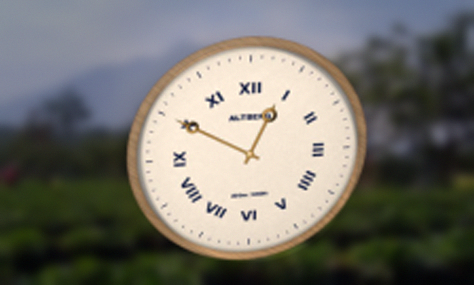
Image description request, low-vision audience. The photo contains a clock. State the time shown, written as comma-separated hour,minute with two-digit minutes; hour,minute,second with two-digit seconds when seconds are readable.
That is 12,50
